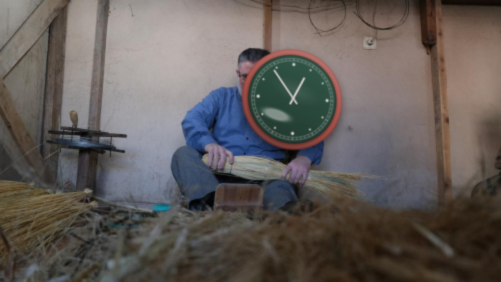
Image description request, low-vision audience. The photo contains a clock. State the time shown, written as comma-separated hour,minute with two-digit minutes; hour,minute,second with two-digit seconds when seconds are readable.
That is 12,54
